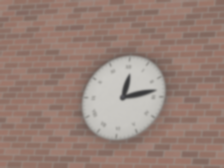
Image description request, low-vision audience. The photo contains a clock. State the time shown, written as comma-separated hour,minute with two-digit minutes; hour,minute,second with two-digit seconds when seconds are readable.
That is 12,13
